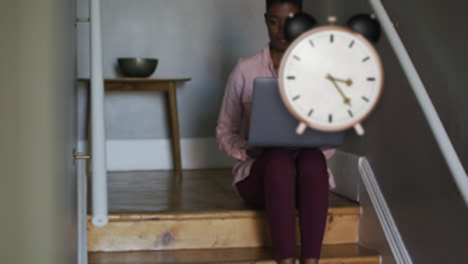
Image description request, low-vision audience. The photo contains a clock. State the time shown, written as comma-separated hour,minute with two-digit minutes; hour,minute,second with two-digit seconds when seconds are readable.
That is 3,24
